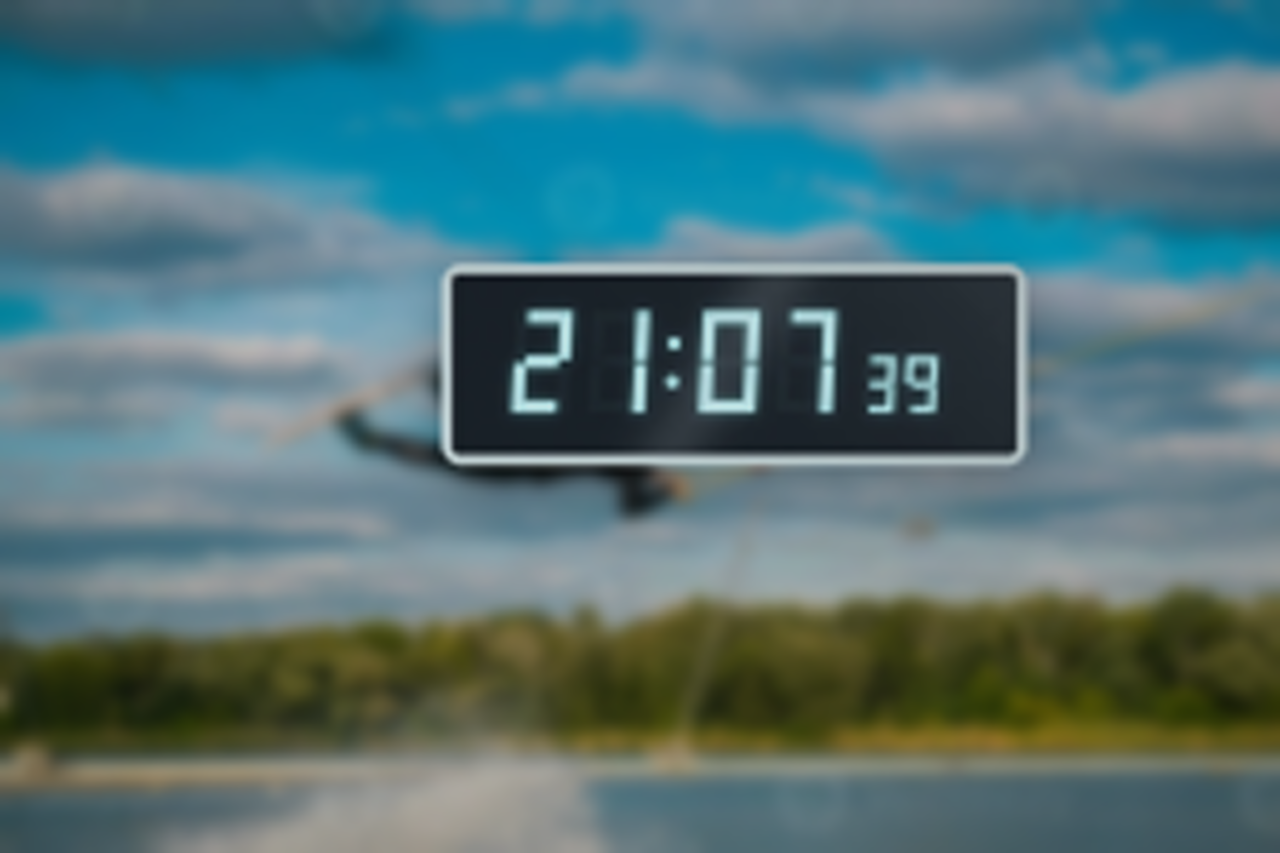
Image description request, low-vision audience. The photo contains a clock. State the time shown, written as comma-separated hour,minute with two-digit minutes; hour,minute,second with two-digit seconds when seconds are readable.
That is 21,07,39
